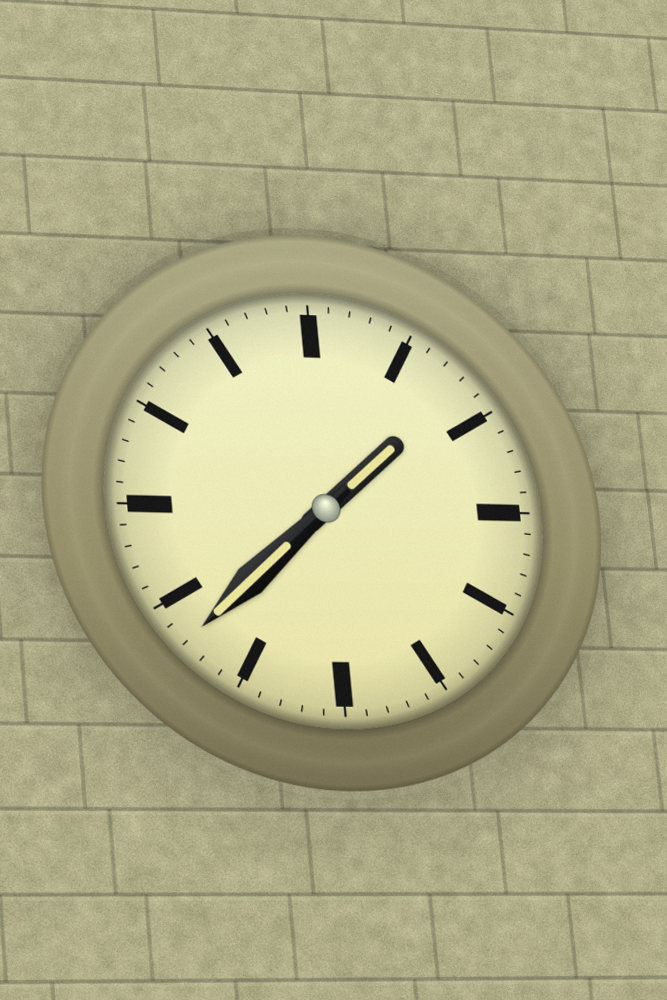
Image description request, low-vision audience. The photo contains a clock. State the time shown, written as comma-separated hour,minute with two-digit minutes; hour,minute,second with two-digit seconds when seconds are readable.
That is 1,38
